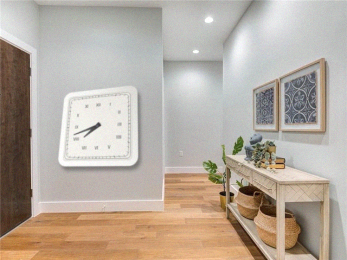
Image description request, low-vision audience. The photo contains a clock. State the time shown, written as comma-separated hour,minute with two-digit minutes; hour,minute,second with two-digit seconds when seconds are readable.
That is 7,42
